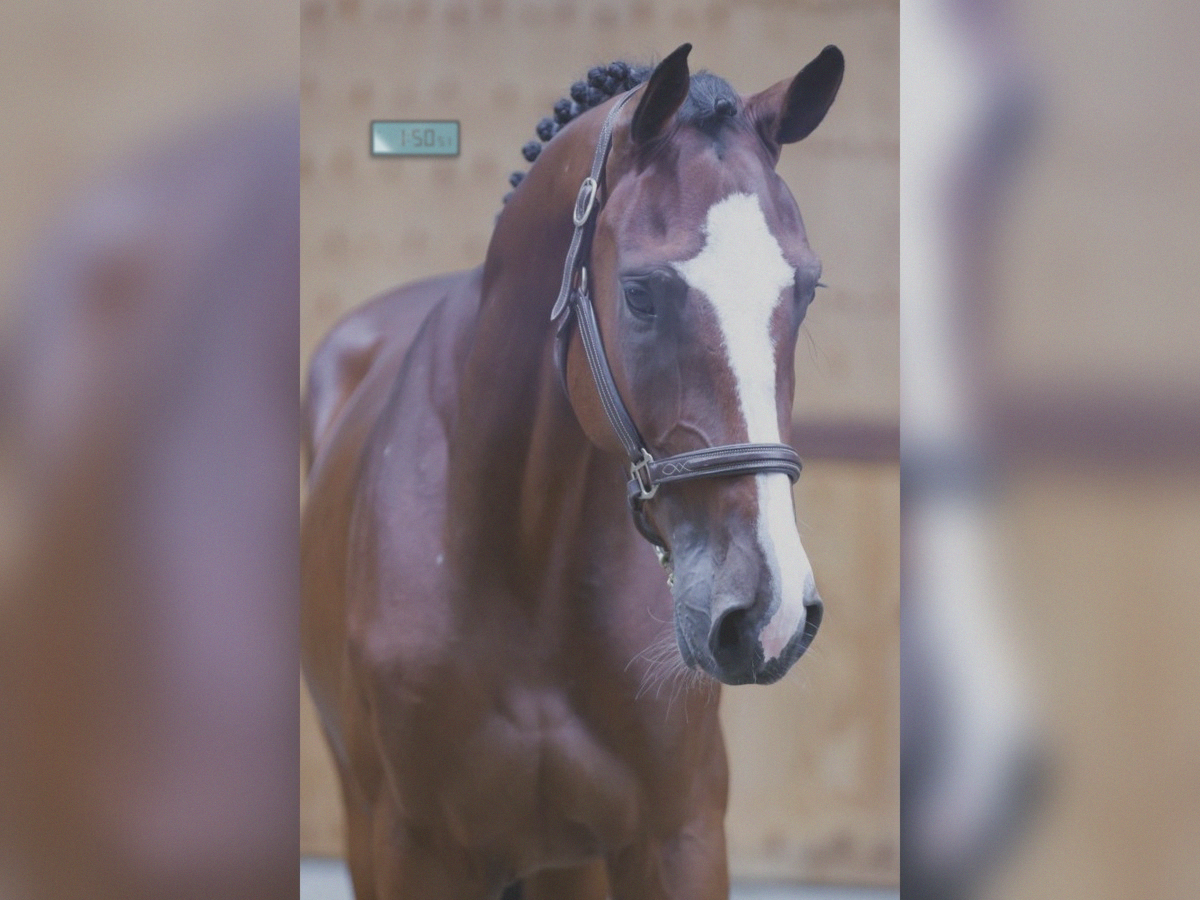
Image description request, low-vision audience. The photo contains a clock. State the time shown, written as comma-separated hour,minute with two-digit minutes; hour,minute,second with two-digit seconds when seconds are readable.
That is 1,50
